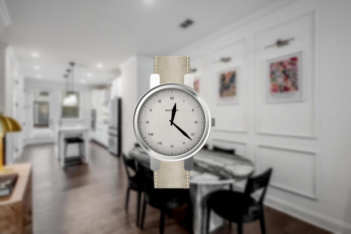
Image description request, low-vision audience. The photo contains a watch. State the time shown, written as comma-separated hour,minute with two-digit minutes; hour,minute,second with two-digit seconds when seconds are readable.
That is 12,22
